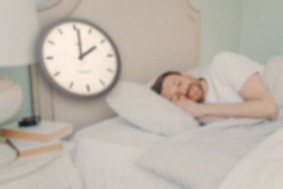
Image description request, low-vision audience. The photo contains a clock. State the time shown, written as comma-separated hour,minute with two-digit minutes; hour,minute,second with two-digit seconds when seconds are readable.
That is 2,01
